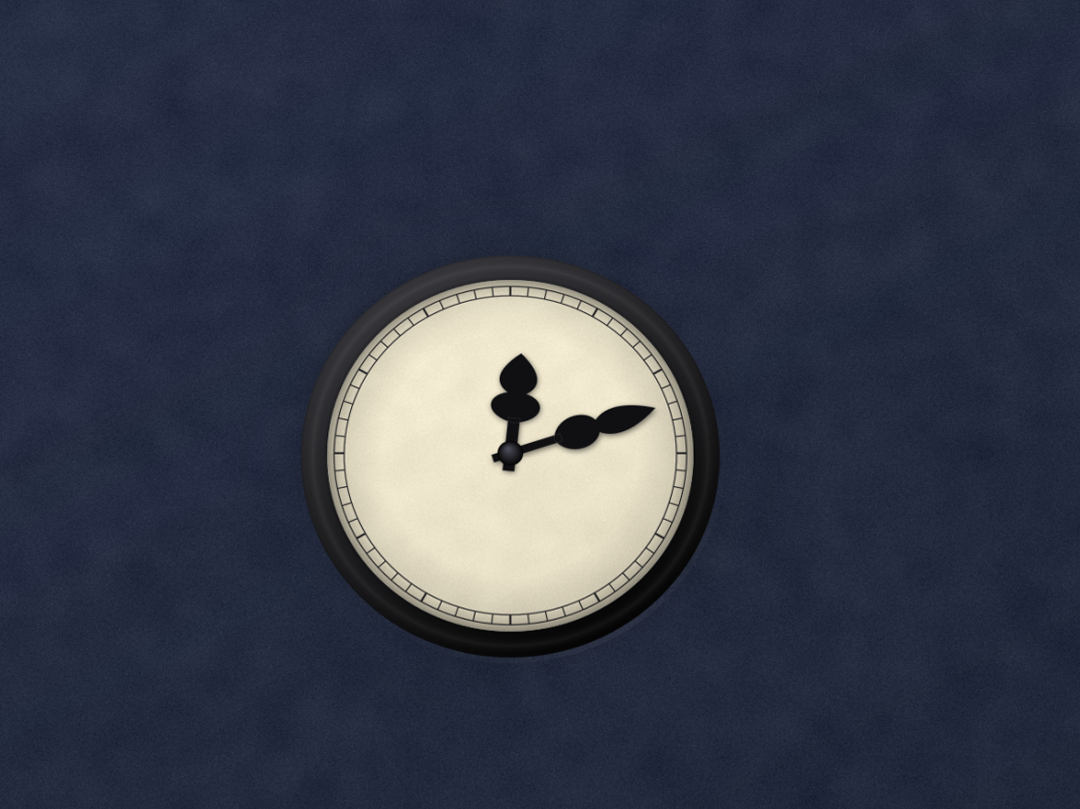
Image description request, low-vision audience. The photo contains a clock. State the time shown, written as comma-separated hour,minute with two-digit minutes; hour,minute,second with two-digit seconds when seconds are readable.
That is 12,12
